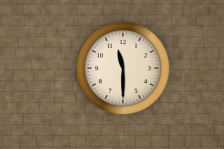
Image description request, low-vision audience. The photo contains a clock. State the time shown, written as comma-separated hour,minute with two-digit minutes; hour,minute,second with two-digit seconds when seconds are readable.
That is 11,30
